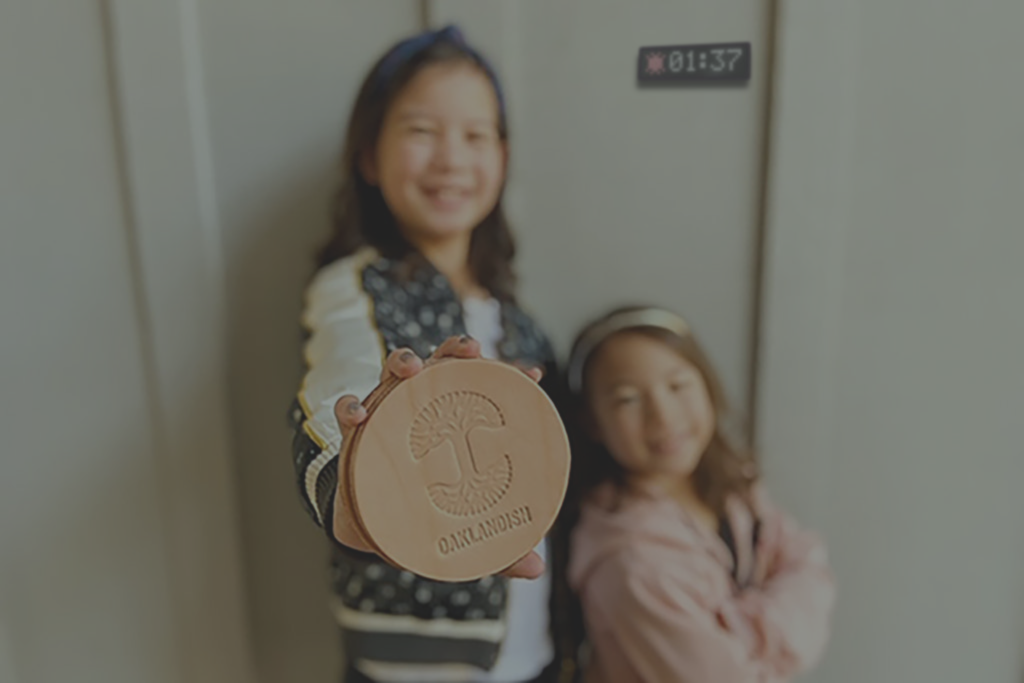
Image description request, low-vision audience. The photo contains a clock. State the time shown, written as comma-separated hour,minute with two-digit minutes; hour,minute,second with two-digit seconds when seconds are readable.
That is 1,37
